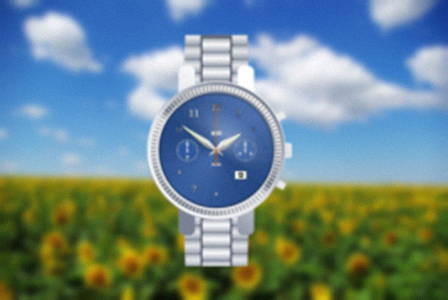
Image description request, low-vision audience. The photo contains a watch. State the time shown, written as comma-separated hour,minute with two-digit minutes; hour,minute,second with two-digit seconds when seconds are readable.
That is 1,51
